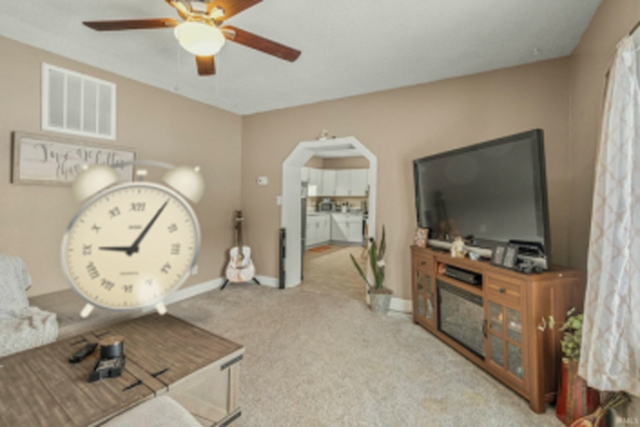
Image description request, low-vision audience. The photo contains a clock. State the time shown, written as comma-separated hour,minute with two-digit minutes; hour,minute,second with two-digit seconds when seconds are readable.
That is 9,05
